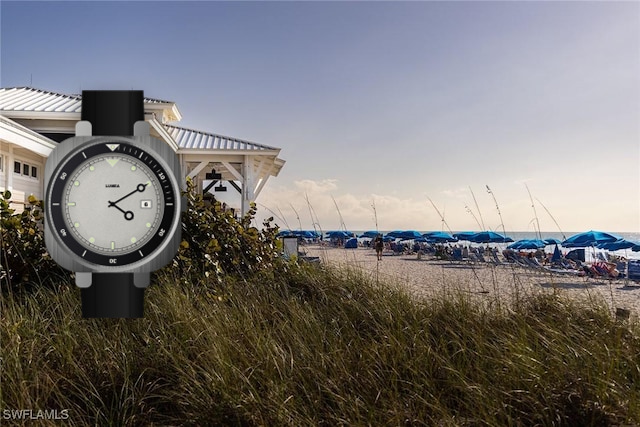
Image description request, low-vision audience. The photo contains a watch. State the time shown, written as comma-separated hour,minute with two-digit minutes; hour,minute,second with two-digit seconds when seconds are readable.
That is 4,10
